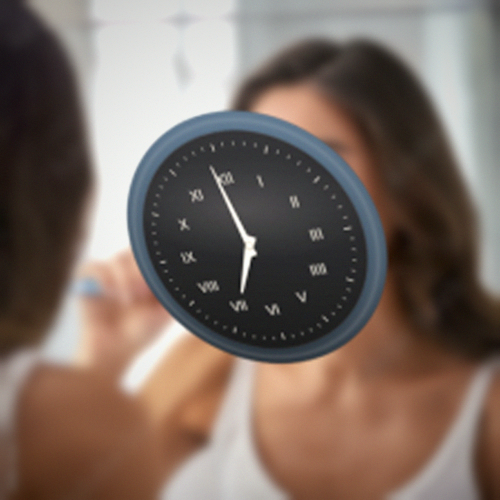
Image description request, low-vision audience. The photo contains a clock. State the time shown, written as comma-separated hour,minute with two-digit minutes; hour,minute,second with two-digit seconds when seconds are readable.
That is 6,59
